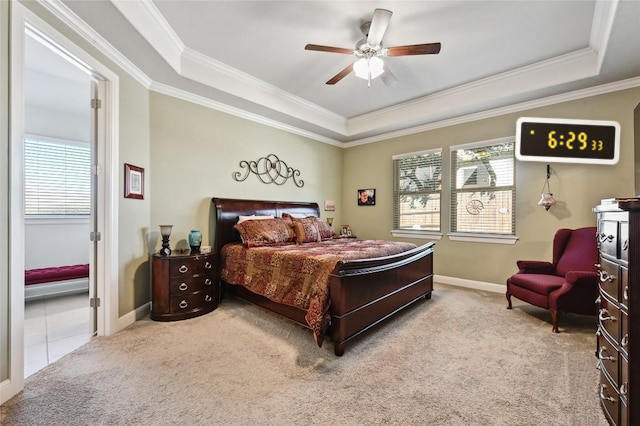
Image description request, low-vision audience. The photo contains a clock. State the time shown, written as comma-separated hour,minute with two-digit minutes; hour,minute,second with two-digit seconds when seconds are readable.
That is 6,29,33
